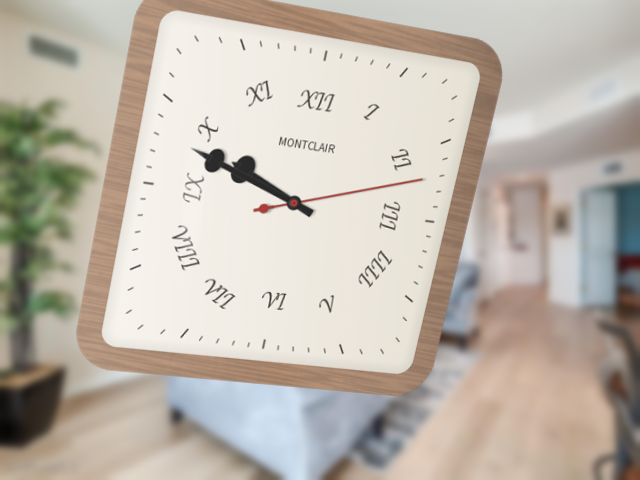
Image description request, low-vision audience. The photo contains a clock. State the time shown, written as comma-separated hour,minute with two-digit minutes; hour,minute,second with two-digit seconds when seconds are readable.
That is 9,48,12
